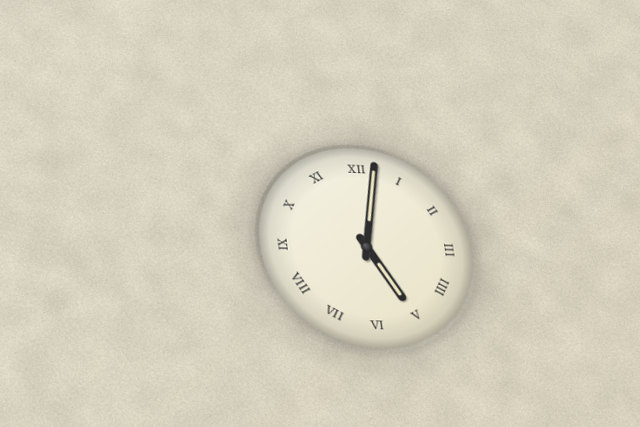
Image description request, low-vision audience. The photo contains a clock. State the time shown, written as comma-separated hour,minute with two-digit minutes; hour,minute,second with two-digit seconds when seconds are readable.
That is 5,02
